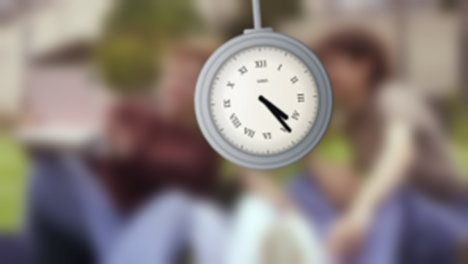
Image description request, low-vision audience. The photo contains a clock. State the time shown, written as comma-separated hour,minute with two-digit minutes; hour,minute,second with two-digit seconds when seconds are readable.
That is 4,24
